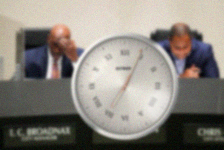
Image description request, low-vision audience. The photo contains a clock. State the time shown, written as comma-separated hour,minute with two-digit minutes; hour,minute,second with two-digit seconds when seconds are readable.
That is 7,04
